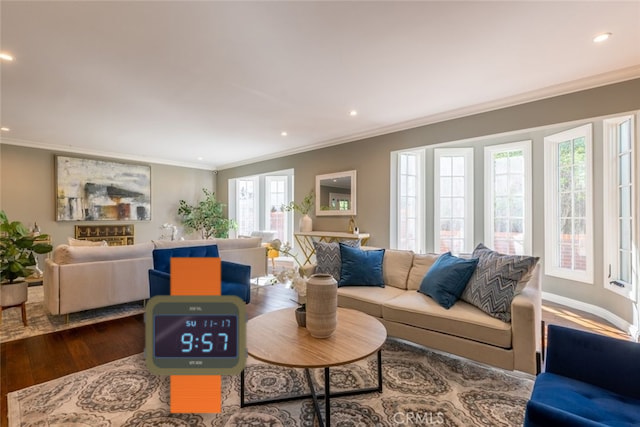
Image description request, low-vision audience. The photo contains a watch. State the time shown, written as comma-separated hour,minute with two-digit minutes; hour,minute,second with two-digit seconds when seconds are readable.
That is 9,57
